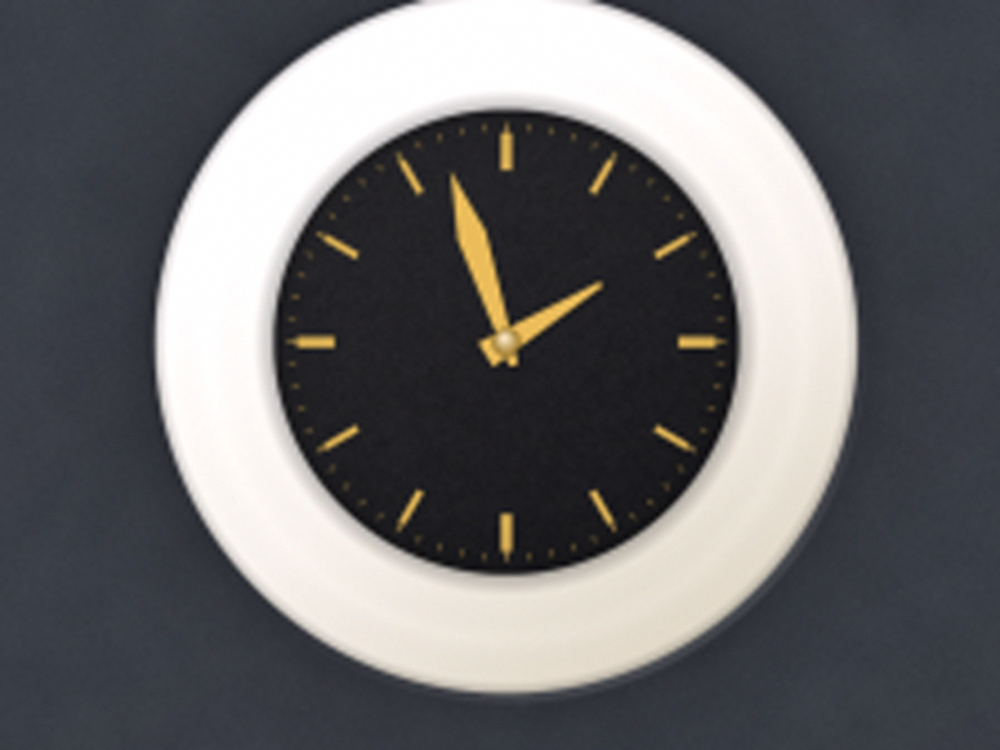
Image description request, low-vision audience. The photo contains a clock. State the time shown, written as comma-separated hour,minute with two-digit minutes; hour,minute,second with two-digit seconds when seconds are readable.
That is 1,57
